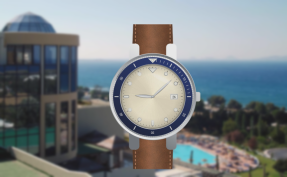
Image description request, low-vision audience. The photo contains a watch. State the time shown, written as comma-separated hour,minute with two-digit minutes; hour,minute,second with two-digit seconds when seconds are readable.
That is 9,08
